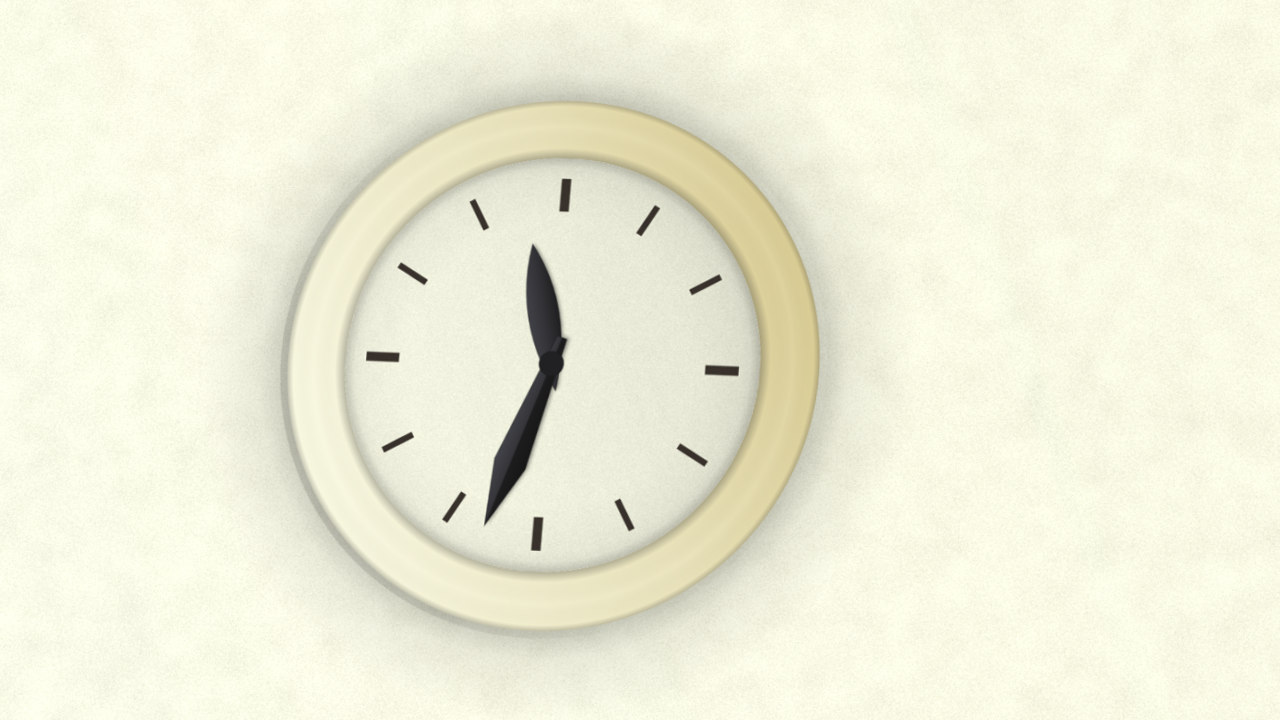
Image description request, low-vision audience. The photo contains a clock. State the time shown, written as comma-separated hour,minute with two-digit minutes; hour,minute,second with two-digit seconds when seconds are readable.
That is 11,33
